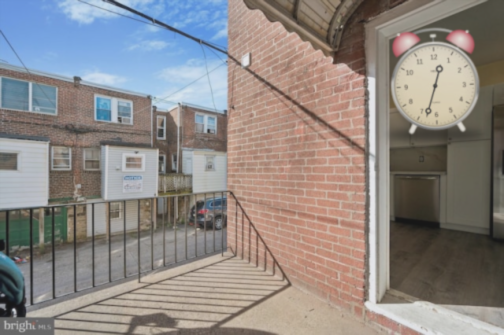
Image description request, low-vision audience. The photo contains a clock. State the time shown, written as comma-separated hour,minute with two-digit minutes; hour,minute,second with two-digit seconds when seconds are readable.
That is 12,33
